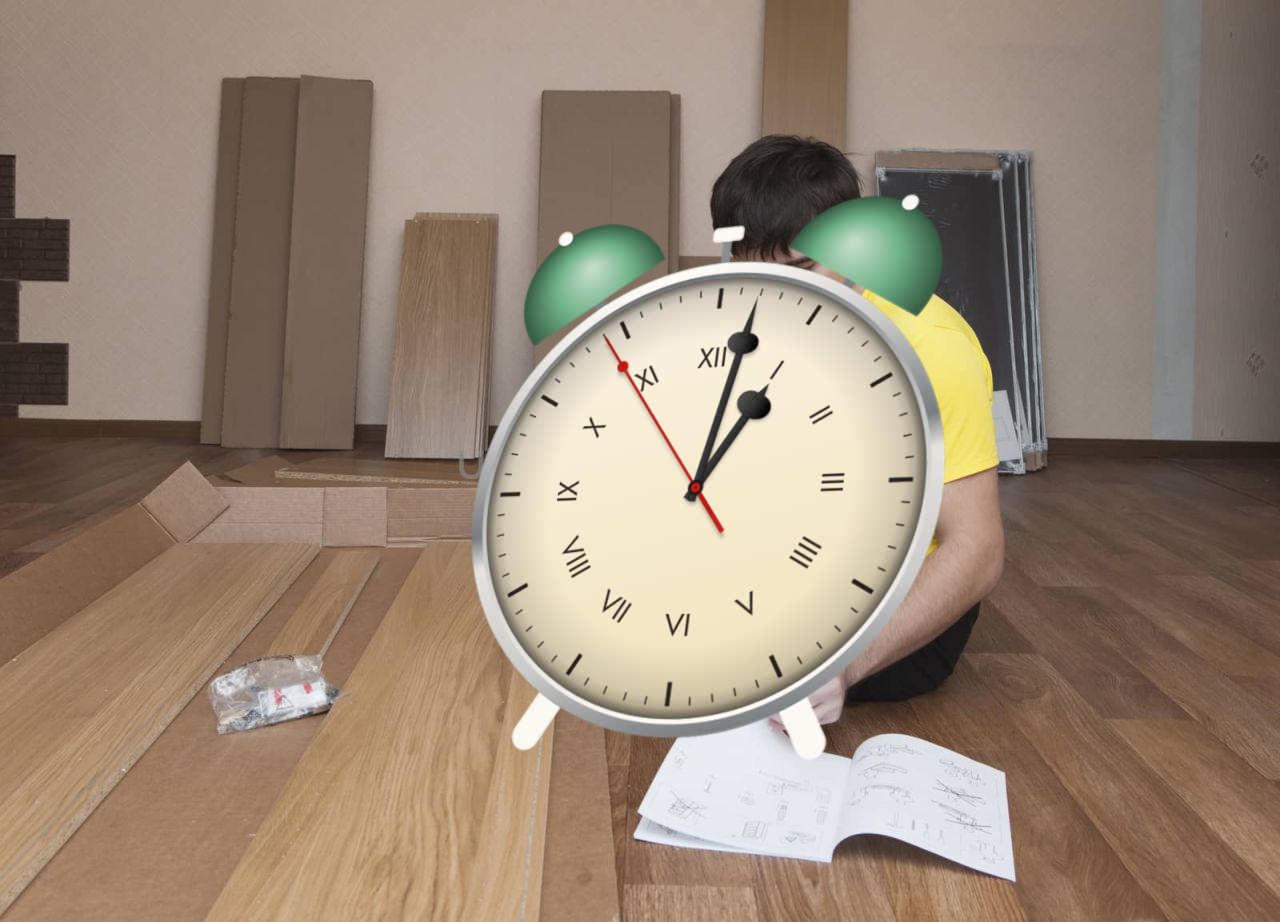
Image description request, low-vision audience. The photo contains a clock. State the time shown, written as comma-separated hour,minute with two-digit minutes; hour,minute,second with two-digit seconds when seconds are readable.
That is 1,01,54
